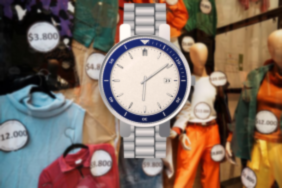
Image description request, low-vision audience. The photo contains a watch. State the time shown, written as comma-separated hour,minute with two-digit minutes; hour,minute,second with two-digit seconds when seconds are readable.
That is 6,09
